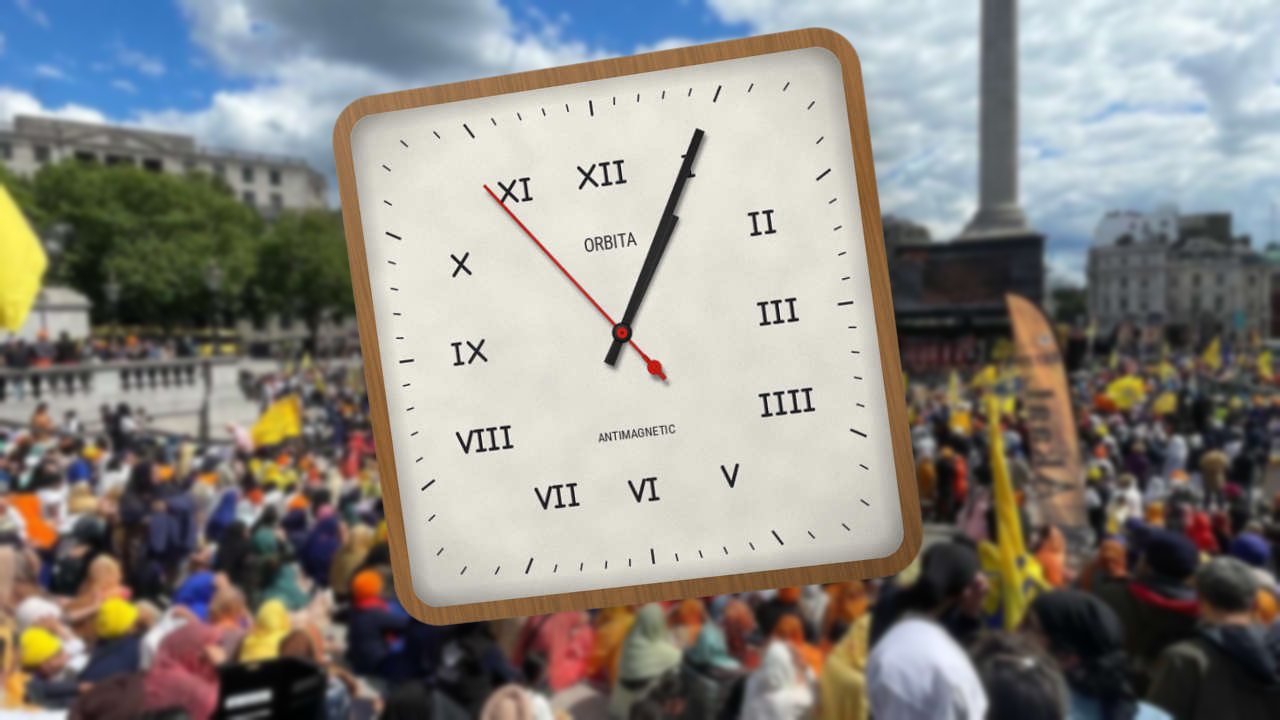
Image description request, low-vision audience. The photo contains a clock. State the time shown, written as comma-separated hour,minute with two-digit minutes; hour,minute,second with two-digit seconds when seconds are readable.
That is 1,04,54
